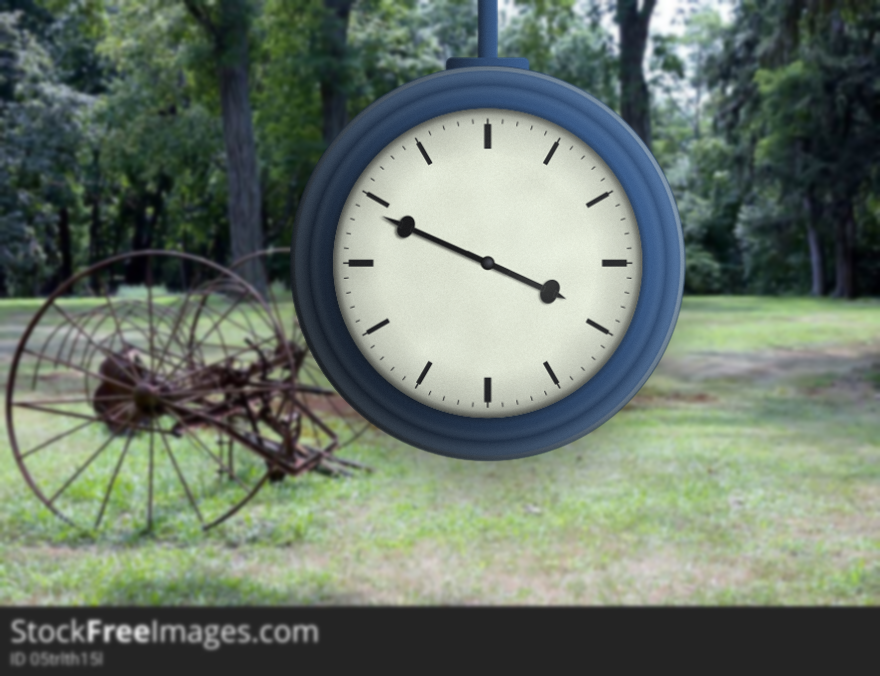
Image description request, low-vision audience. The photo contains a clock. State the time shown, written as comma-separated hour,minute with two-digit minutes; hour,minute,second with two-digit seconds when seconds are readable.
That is 3,49
